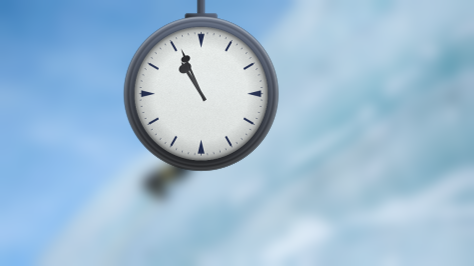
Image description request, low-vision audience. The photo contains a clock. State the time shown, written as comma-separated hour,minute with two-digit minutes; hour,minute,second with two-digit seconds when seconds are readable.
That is 10,56
